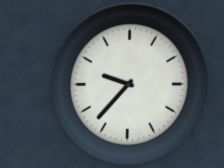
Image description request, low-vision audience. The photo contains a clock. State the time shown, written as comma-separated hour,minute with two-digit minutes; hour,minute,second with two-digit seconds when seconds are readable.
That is 9,37
